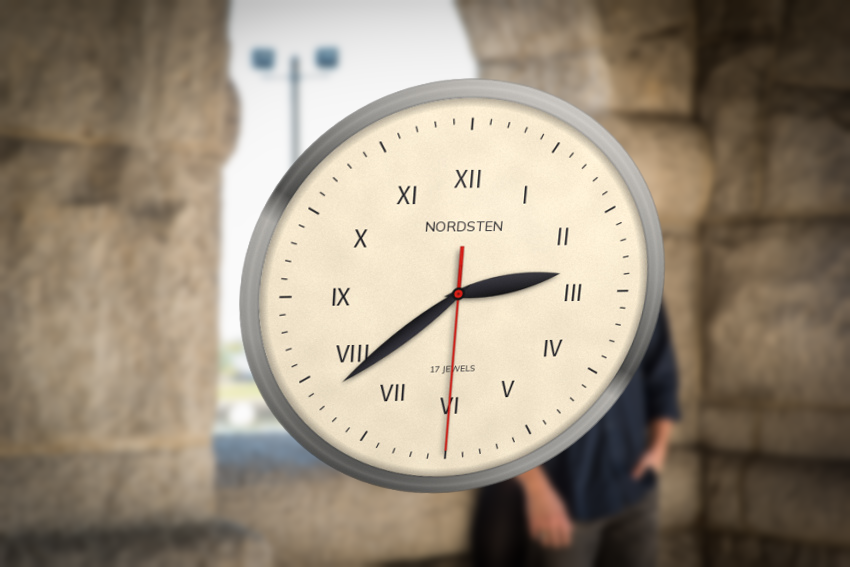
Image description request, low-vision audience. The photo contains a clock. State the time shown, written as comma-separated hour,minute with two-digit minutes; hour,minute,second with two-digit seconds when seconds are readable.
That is 2,38,30
